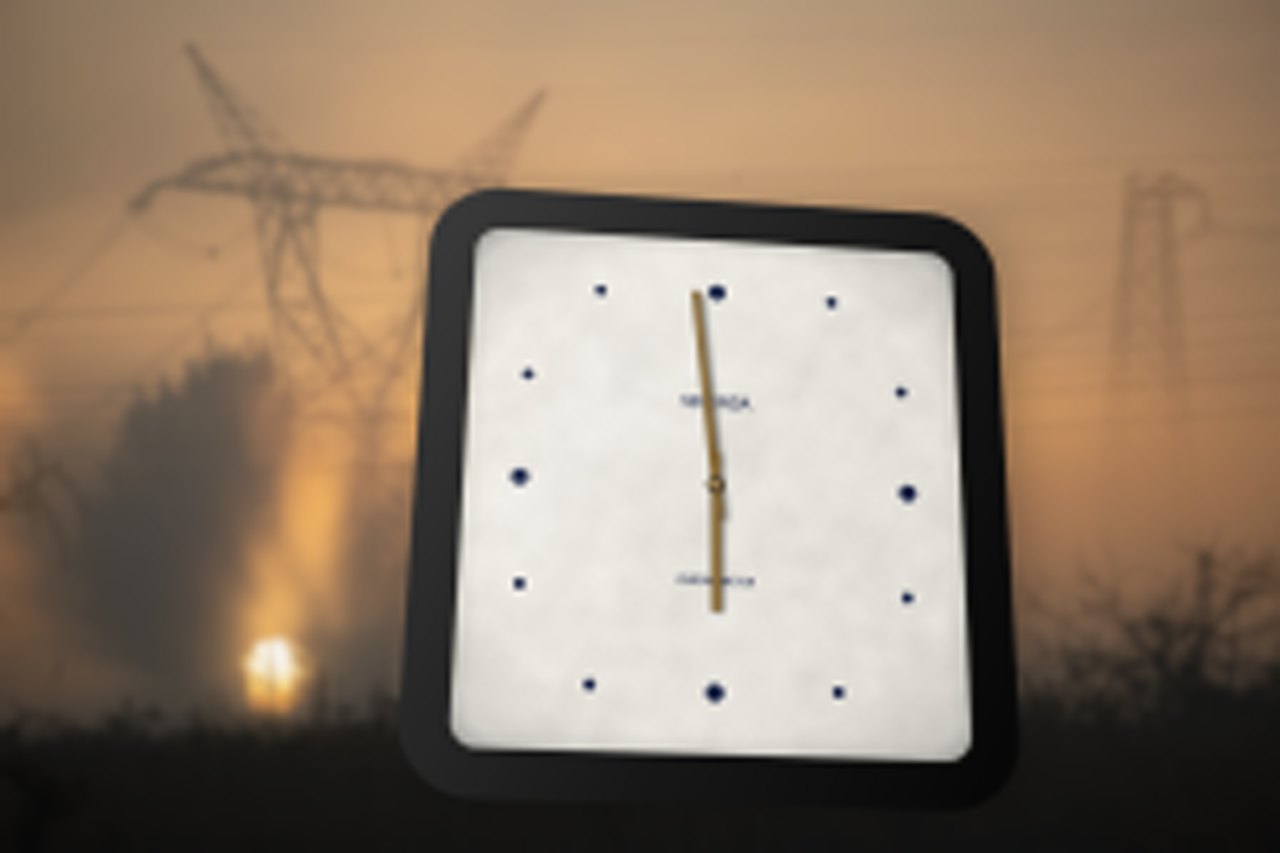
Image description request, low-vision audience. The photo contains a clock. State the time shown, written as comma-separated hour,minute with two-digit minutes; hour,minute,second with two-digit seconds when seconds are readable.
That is 5,59
